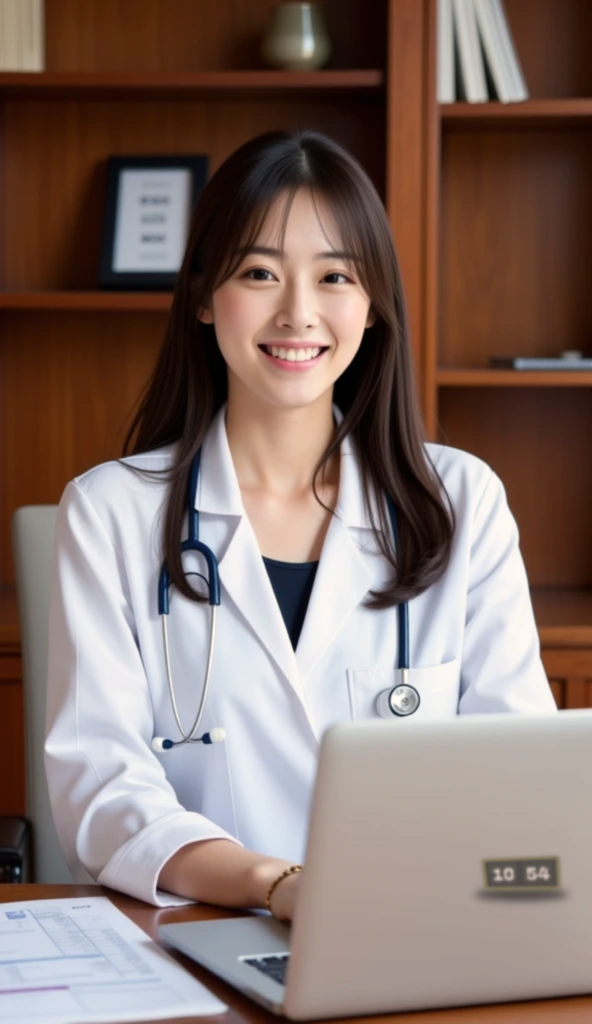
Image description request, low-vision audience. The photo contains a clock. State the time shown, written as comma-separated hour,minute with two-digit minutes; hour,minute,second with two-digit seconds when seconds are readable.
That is 10,54
